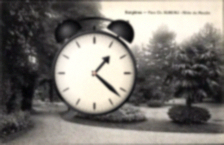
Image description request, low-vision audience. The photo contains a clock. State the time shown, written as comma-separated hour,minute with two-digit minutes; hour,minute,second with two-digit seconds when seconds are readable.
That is 1,22
